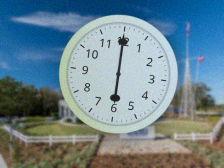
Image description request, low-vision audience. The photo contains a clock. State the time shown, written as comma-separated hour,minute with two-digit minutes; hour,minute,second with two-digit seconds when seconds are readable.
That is 6,00
